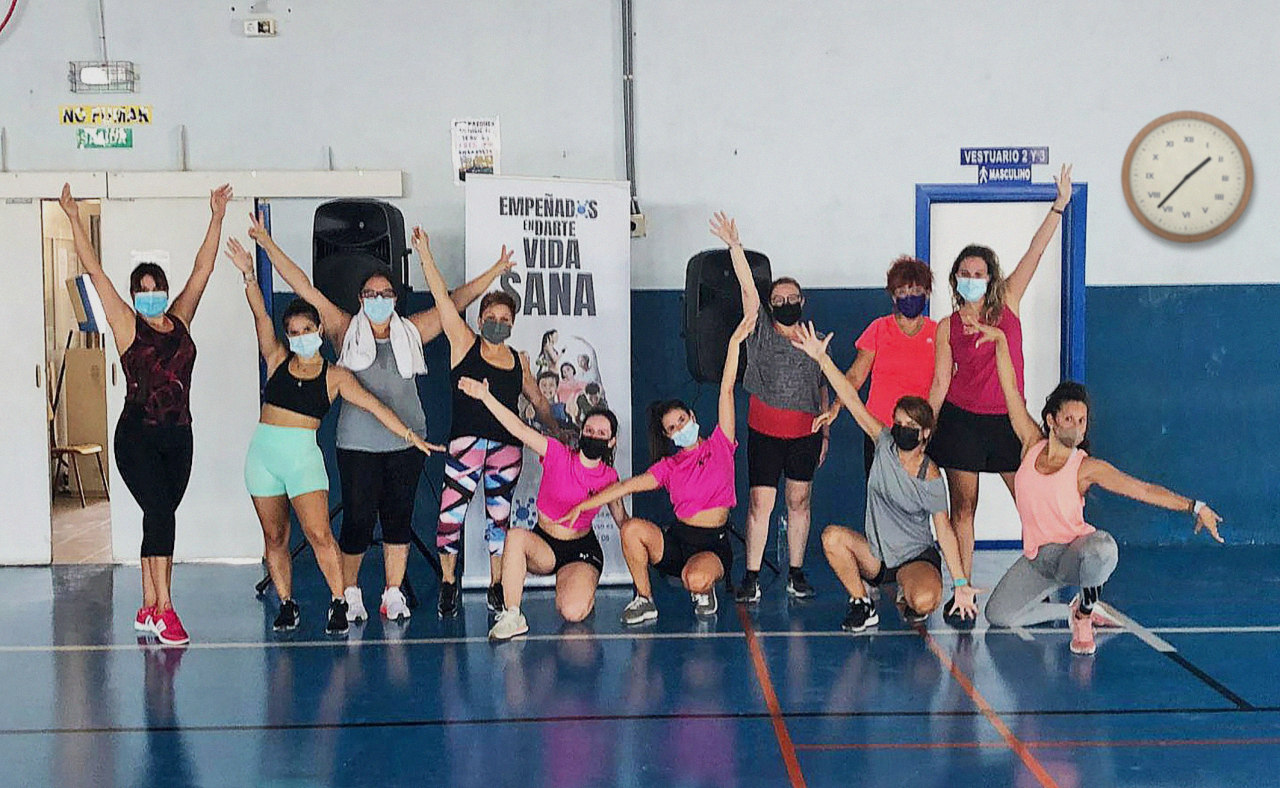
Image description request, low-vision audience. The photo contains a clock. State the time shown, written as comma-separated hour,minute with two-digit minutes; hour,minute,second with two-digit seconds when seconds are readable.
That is 1,37
